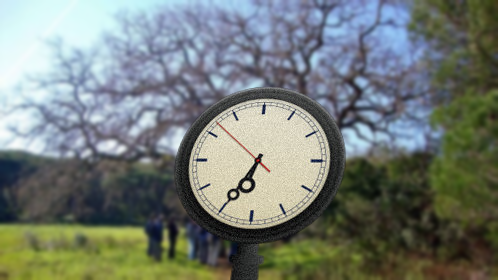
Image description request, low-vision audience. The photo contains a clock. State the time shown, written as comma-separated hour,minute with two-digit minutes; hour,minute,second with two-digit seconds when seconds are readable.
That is 6,34,52
